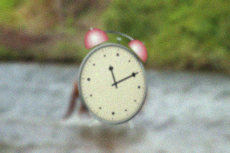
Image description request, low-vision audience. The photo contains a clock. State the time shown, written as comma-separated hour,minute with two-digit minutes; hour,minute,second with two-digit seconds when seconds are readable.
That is 11,10
